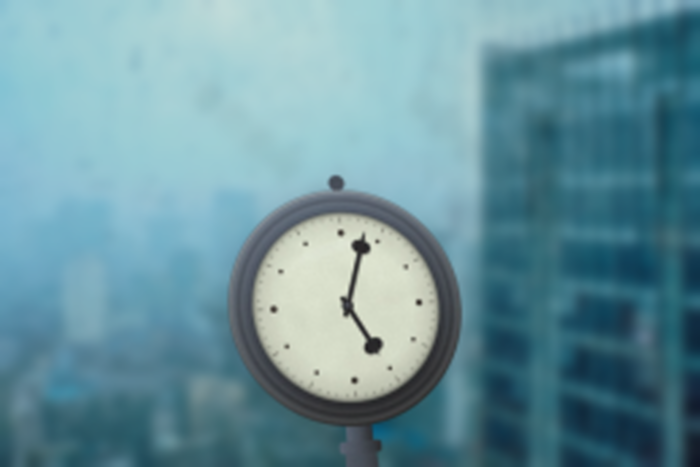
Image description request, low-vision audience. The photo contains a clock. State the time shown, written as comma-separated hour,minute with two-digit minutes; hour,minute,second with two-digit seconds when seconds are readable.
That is 5,03
